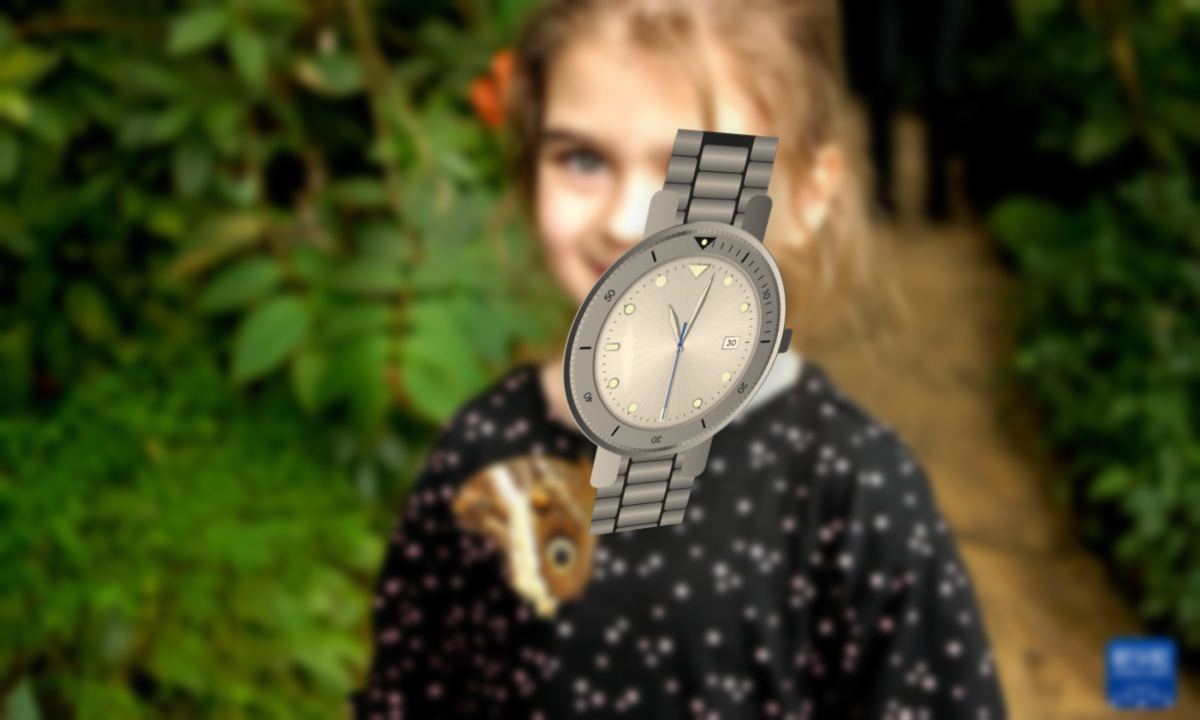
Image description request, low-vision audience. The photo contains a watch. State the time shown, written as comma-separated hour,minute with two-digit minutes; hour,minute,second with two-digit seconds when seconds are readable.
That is 11,02,30
